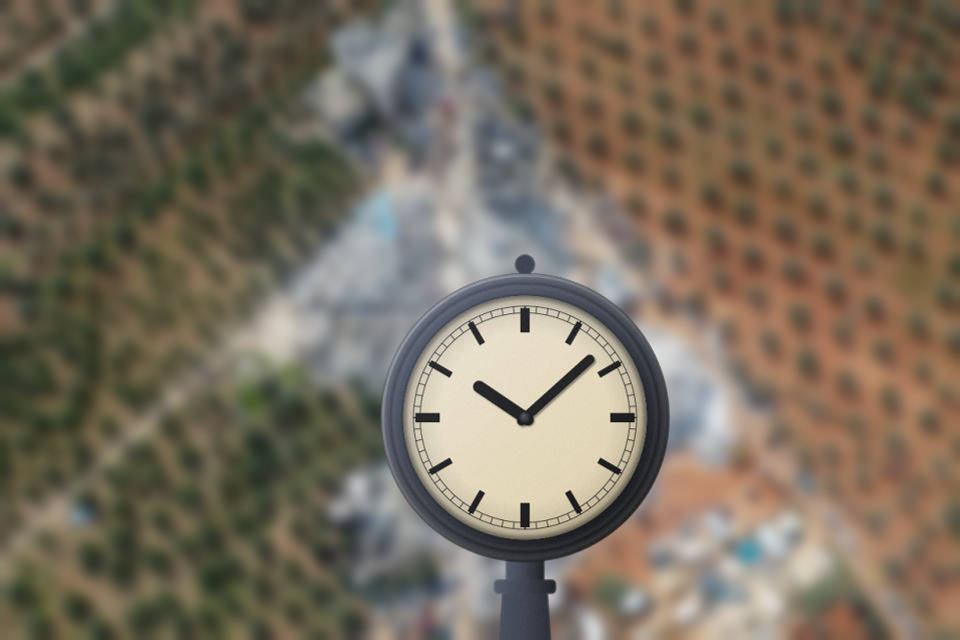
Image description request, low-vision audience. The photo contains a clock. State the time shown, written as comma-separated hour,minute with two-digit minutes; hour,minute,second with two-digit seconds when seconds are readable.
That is 10,08
